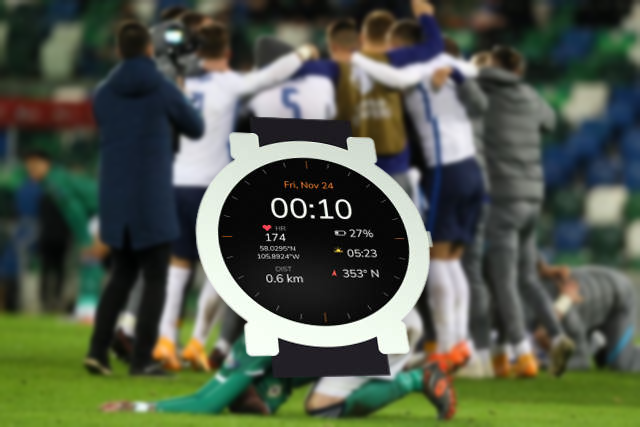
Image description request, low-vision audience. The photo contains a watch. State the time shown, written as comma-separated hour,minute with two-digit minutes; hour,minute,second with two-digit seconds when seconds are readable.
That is 0,10
